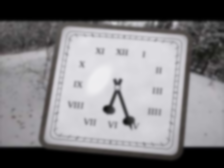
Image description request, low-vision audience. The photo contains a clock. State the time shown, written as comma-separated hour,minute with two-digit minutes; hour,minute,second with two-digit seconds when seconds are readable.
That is 6,26
